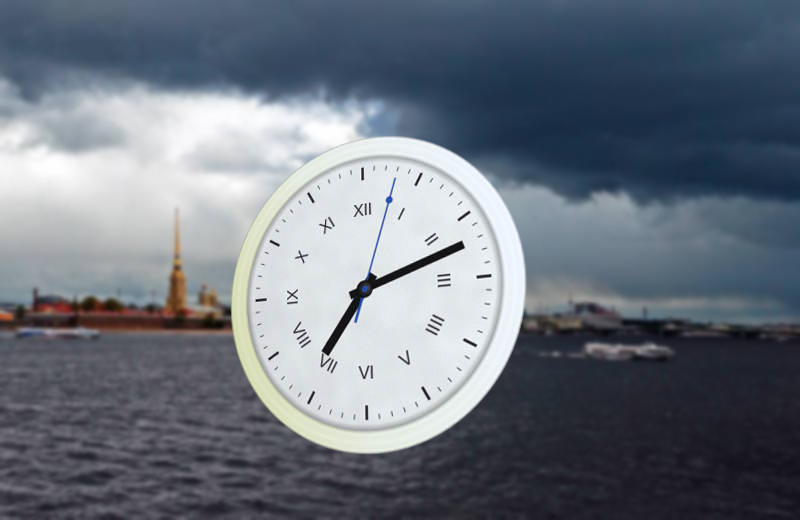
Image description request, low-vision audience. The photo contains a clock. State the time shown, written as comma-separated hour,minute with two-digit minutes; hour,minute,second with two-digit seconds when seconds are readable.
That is 7,12,03
